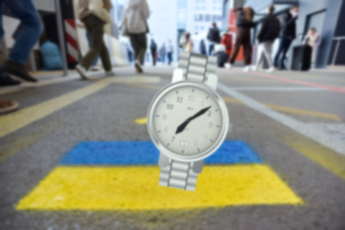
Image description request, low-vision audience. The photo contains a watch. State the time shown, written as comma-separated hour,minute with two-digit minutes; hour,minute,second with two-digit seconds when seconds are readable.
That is 7,08
